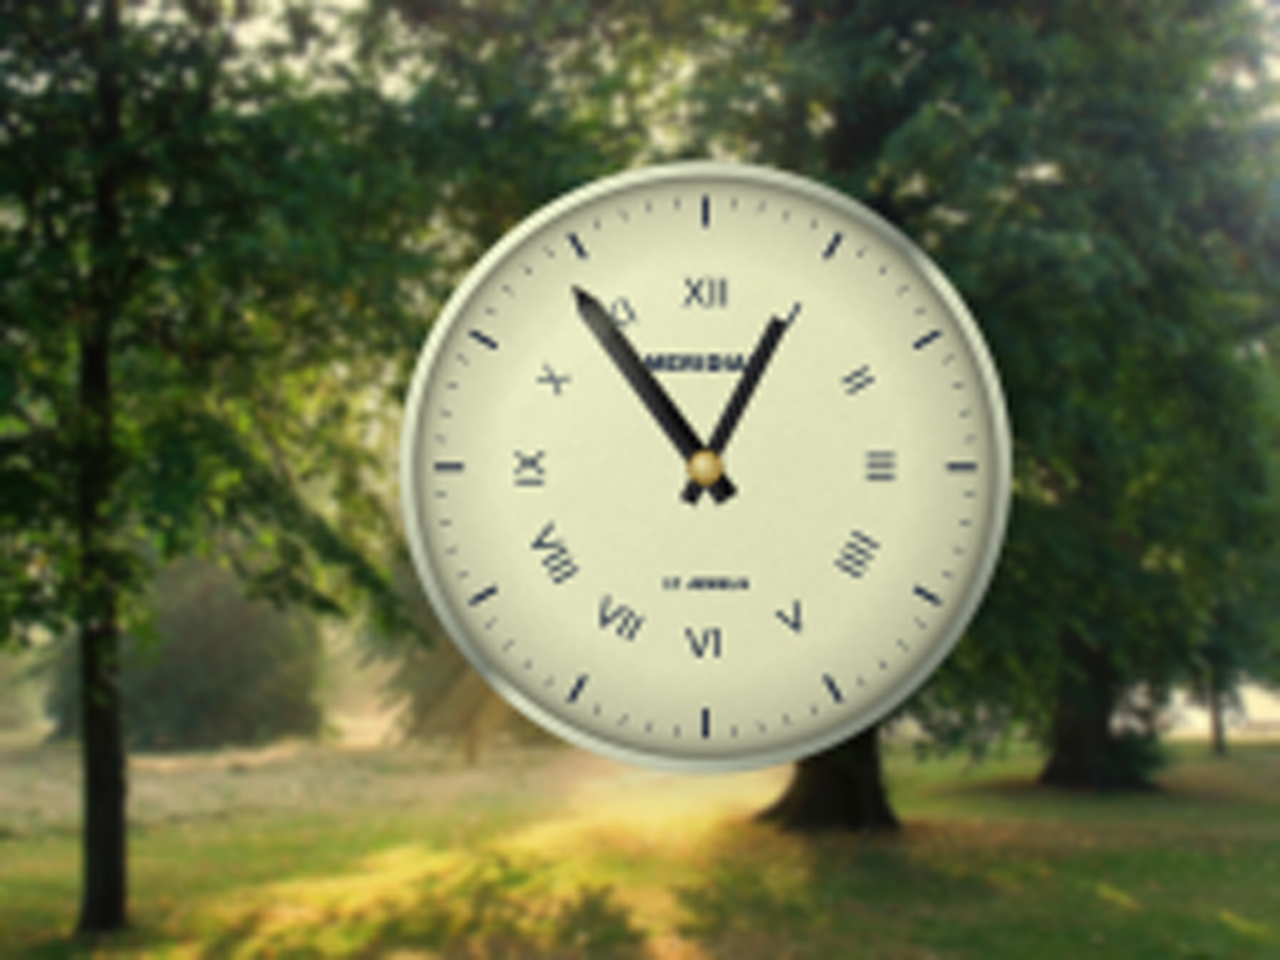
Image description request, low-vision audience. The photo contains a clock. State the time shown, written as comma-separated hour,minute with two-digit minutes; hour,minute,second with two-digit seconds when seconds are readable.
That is 12,54
